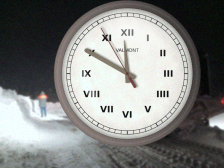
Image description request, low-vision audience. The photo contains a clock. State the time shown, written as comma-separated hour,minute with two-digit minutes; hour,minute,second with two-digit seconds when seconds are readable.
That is 11,49,55
